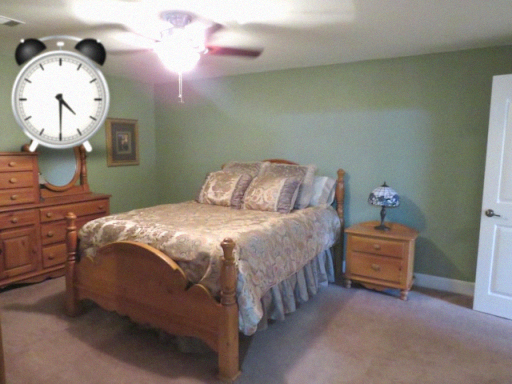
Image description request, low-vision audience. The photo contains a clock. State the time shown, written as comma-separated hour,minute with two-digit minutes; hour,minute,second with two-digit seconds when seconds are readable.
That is 4,30
